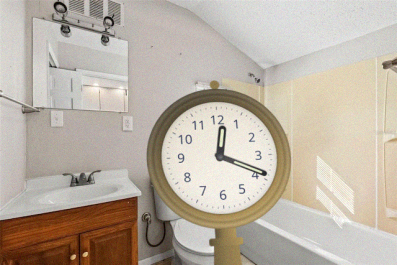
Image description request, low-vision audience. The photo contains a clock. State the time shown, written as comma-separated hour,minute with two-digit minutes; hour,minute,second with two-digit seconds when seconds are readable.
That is 12,19
